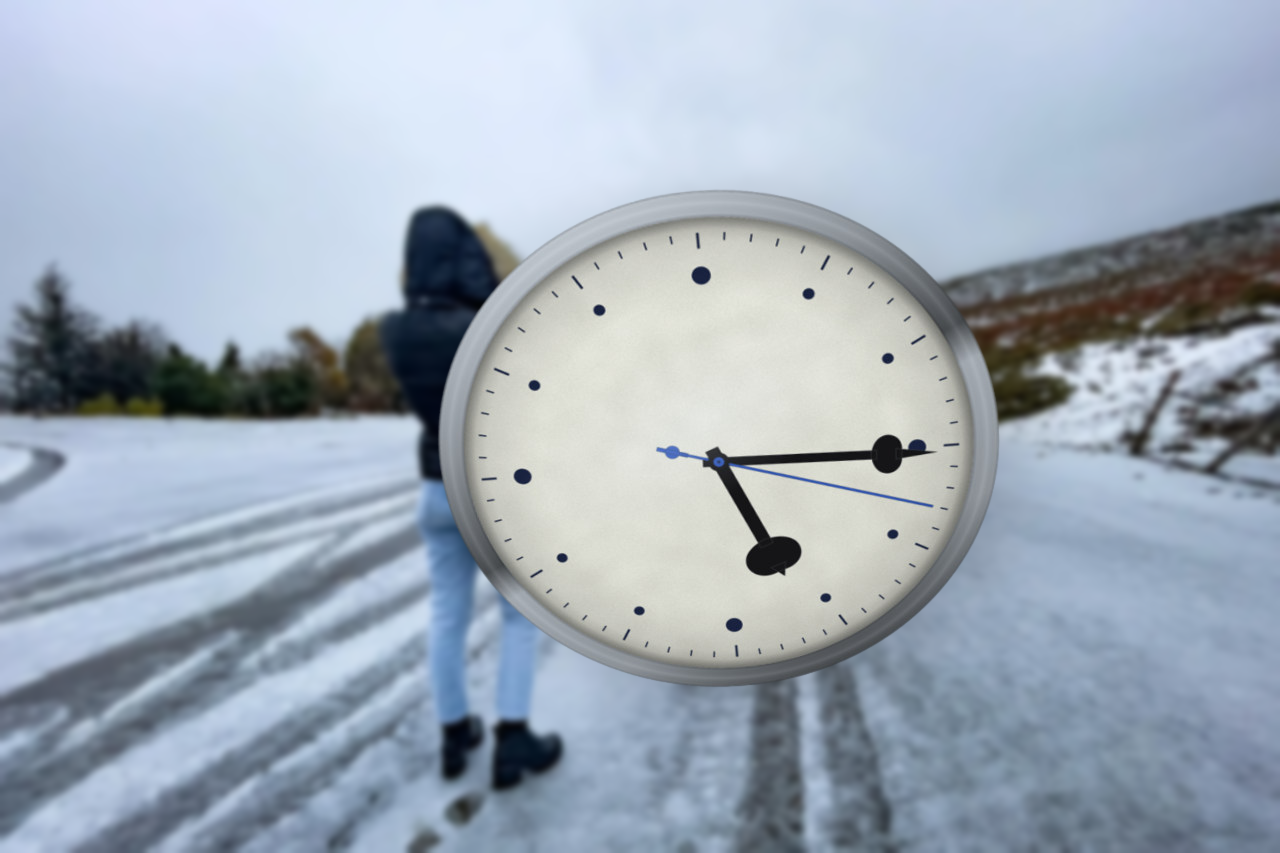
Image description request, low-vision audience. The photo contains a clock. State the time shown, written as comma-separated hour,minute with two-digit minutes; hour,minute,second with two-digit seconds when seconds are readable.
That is 5,15,18
